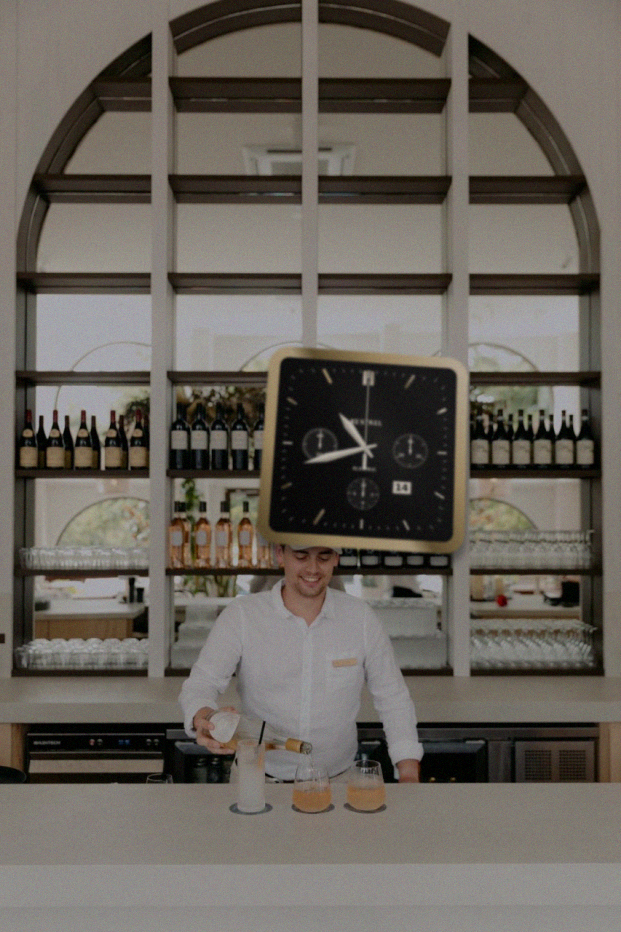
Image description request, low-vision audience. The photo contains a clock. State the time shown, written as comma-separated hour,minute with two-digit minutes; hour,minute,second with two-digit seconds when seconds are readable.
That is 10,42
